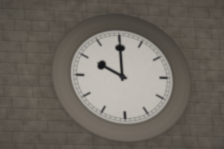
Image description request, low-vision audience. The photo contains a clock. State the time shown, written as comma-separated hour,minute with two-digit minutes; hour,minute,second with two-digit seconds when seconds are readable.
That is 10,00
